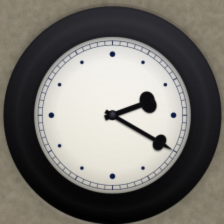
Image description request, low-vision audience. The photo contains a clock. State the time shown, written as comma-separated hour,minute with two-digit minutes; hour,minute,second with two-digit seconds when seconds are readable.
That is 2,20
